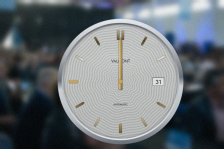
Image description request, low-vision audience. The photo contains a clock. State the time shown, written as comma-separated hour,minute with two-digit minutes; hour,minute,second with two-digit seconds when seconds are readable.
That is 12,00
